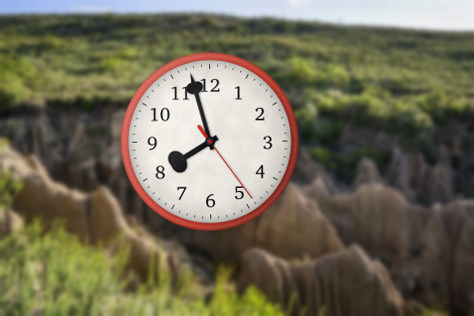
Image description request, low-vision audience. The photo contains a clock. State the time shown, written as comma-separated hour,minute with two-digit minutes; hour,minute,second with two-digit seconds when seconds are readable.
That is 7,57,24
